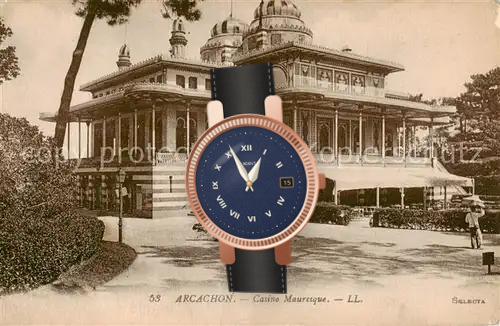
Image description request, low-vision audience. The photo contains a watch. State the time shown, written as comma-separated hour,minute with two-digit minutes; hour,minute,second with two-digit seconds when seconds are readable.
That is 12,56
